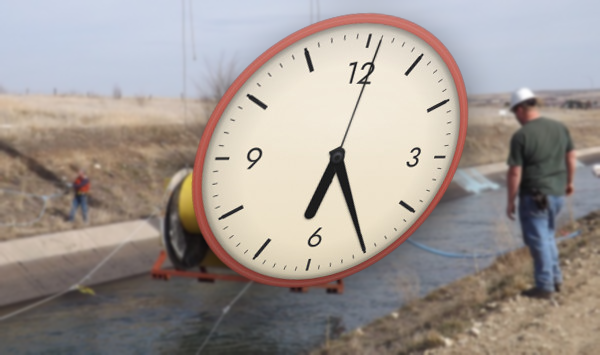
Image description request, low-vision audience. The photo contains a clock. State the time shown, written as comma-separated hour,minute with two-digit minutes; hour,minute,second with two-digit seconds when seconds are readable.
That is 6,25,01
